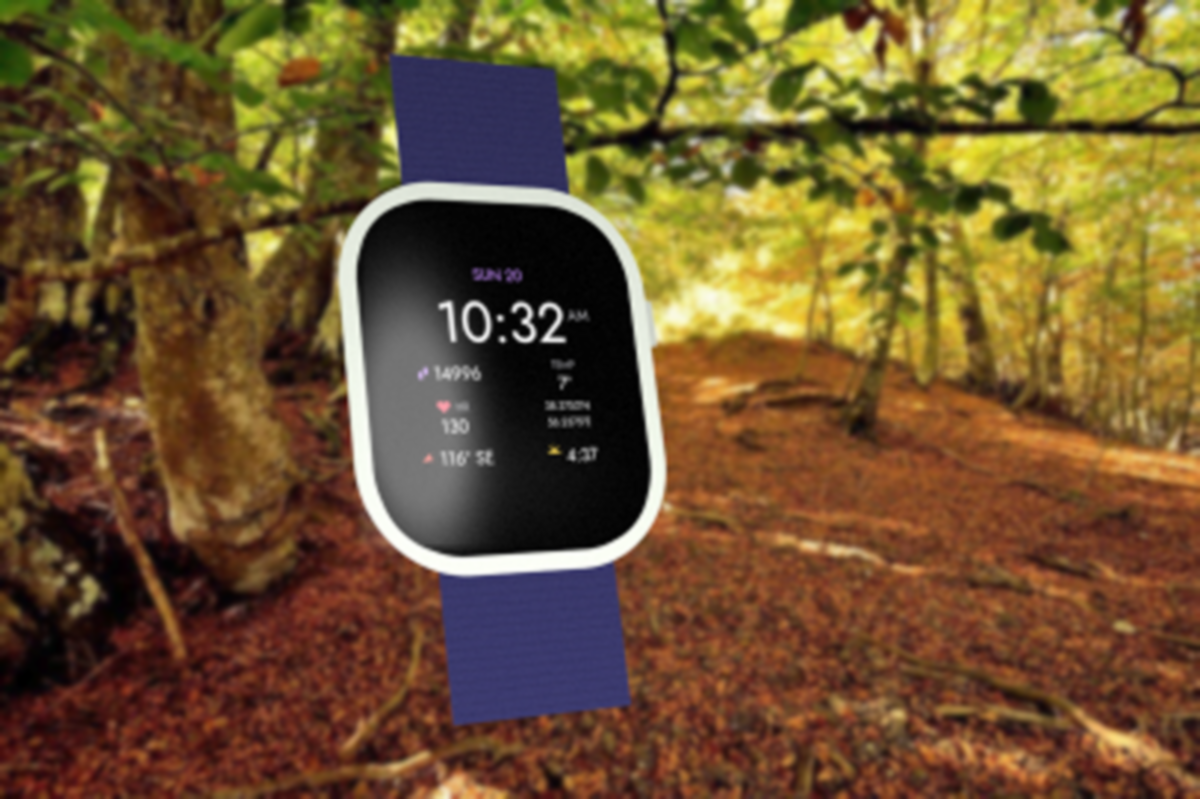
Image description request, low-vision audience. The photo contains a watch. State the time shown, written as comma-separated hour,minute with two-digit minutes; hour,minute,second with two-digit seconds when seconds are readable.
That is 10,32
